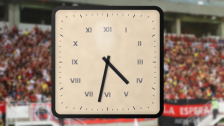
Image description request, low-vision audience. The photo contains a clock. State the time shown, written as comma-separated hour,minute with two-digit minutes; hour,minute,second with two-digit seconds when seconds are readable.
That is 4,32
